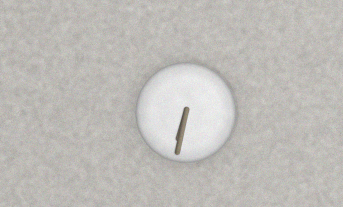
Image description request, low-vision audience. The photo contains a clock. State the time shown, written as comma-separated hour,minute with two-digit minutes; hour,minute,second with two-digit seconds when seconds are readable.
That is 6,32
